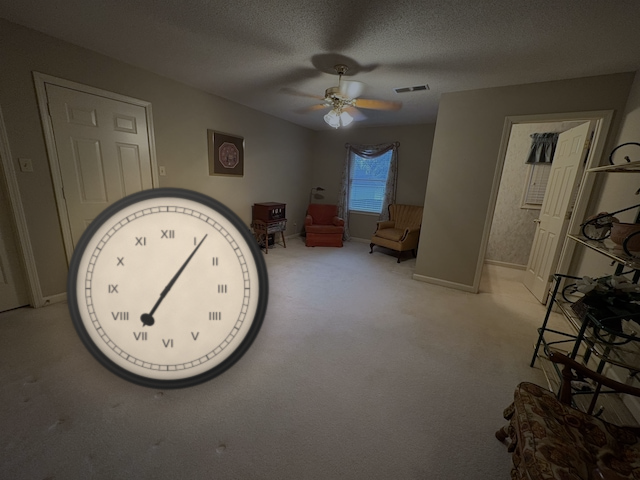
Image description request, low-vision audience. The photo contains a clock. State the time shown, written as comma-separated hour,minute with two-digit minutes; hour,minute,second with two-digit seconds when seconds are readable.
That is 7,06
